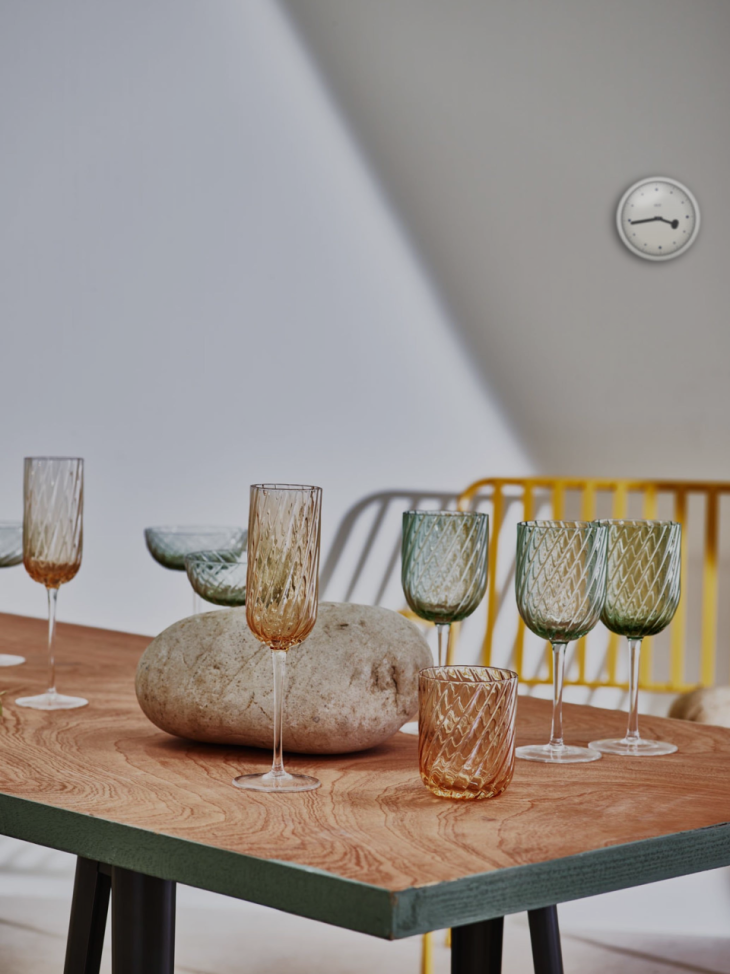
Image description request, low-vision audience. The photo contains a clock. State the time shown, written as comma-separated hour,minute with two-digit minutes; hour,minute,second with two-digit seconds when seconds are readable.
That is 3,44
